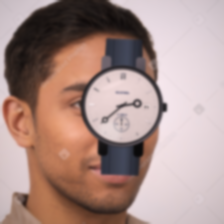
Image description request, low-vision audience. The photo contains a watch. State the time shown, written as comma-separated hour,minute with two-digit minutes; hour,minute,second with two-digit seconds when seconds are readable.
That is 2,38
